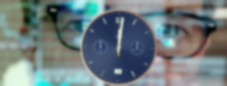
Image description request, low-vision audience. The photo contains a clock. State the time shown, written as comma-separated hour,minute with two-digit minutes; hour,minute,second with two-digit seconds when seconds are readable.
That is 12,01
